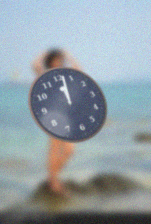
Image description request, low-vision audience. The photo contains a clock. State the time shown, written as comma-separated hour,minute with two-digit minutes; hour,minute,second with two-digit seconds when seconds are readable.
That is 12,02
